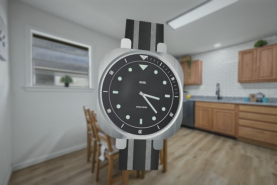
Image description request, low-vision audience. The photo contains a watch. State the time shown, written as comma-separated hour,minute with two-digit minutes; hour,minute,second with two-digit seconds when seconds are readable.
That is 3,23
